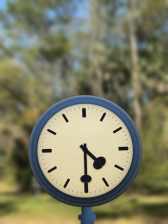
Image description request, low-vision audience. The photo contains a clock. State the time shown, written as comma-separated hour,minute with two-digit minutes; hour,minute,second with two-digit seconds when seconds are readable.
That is 4,30
